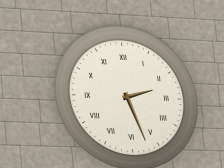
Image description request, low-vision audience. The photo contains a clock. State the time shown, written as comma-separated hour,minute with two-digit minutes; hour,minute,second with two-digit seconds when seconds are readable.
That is 2,27
